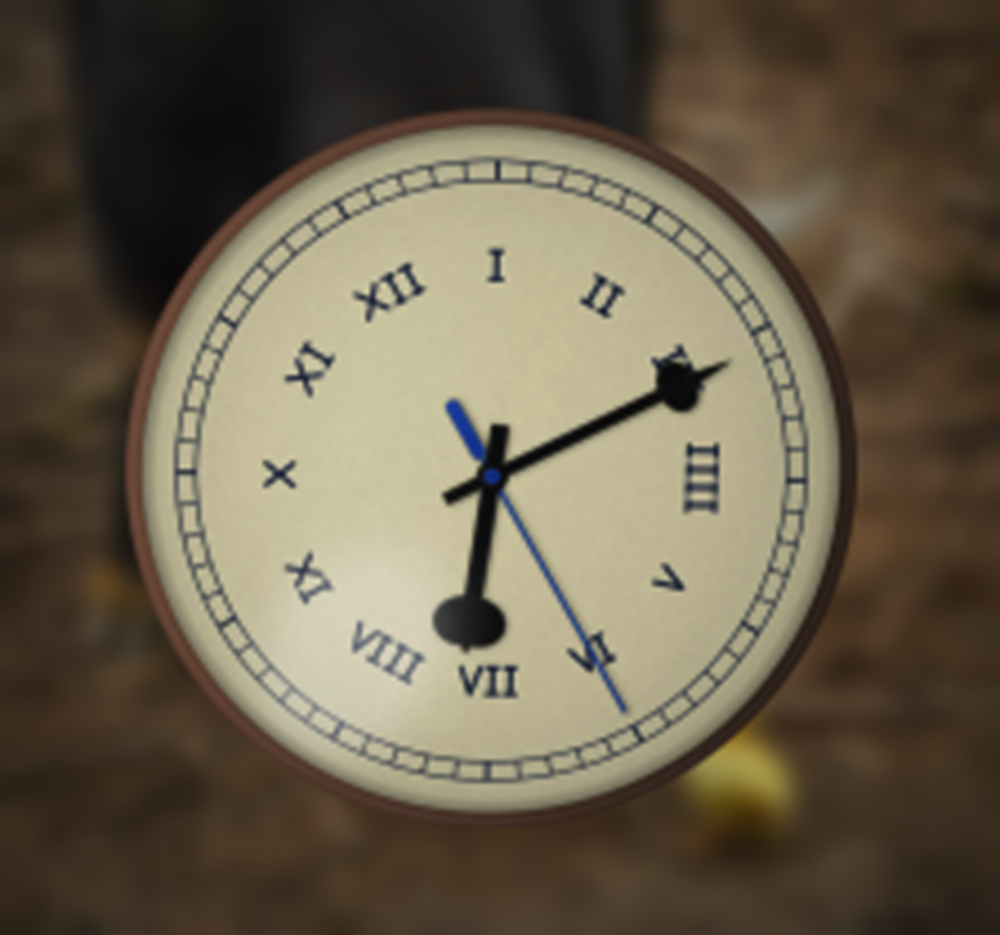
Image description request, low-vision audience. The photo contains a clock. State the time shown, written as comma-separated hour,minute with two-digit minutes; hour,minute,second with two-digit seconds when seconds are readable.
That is 7,15,30
